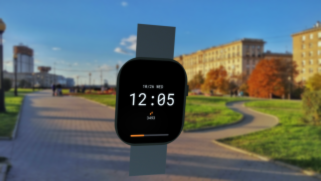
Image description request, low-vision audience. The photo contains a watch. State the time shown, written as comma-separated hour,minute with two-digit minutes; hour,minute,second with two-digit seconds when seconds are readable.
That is 12,05
